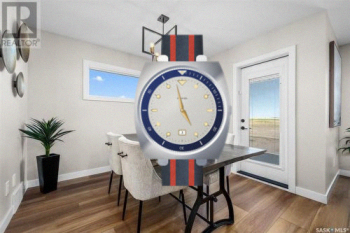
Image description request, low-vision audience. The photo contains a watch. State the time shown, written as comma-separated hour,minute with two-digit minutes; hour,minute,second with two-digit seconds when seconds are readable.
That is 4,58
